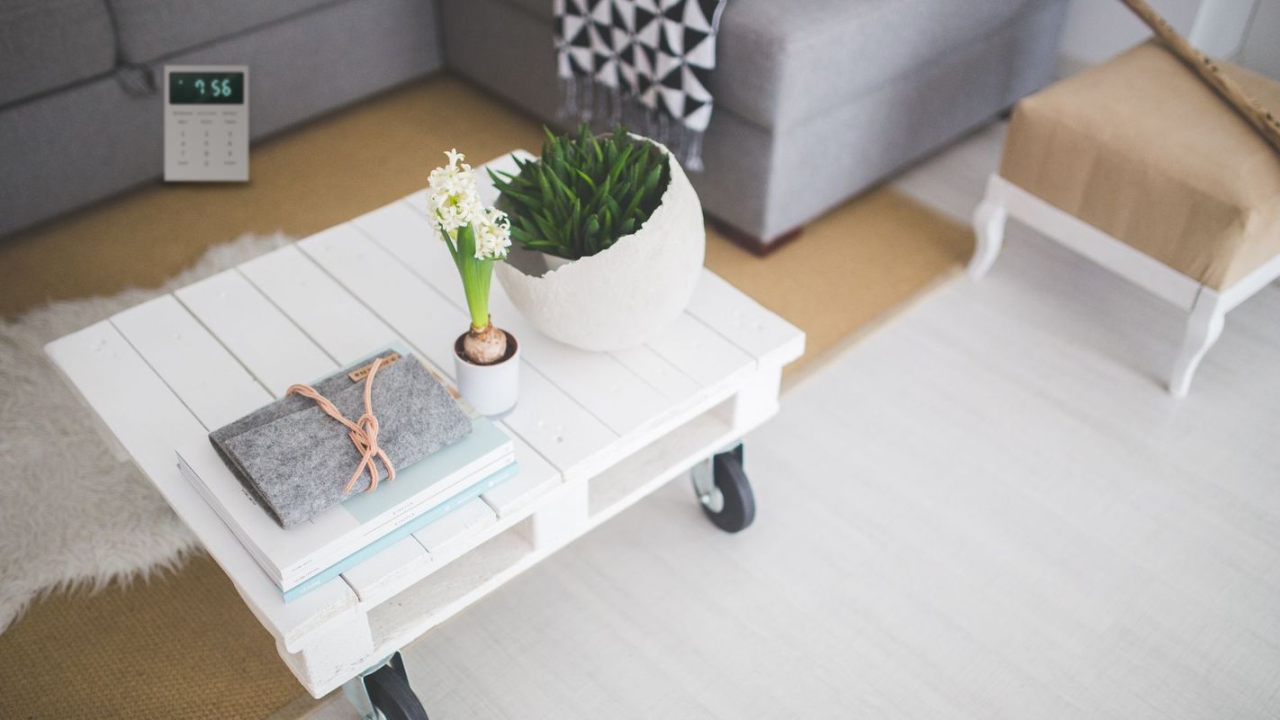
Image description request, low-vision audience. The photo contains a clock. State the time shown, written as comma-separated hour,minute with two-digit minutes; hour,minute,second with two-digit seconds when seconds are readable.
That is 7,56
